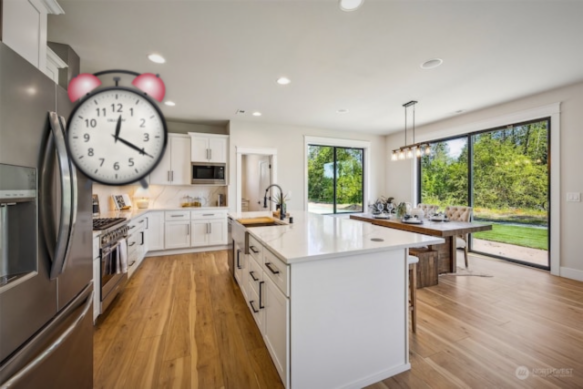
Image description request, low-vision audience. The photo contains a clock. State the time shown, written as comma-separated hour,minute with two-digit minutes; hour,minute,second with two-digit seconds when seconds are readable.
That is 12,20
